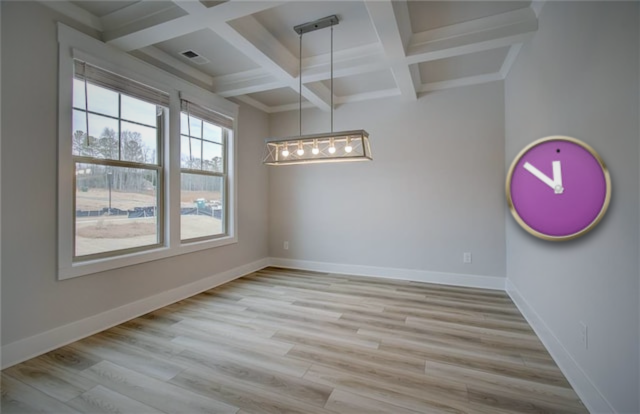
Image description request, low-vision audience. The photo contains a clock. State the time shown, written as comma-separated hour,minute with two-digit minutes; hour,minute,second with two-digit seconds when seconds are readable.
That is 11,51
